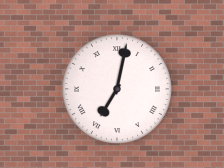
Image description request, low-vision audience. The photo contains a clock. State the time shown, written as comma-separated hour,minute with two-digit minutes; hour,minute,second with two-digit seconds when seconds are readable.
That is 7,02
